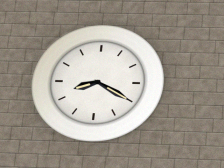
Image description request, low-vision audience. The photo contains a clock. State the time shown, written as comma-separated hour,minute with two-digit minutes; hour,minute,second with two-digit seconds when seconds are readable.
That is 8,20
